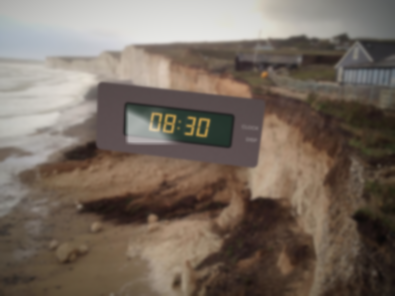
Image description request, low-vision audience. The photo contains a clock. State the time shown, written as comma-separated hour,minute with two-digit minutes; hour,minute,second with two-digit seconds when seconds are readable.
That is 8,30
